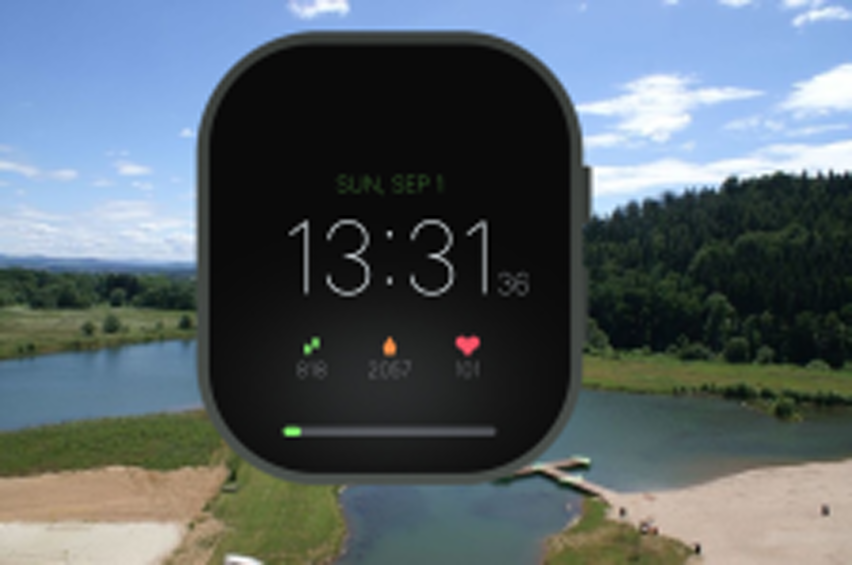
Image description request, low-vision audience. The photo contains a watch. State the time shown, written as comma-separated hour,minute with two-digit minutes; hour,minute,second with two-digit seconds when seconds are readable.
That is 13,31,36
